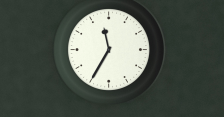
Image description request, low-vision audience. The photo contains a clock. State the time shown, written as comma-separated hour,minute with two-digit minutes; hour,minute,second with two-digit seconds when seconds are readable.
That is 11,35
